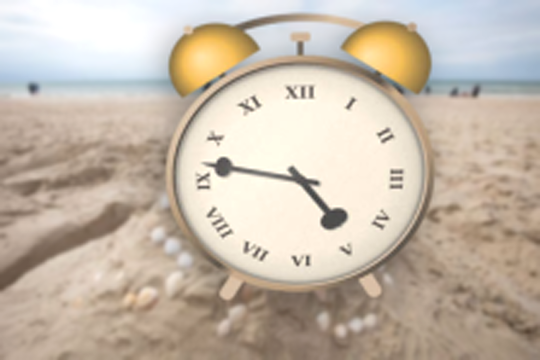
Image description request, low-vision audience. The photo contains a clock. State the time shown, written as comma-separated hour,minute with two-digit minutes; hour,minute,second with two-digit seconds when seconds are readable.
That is 4,47
